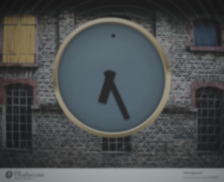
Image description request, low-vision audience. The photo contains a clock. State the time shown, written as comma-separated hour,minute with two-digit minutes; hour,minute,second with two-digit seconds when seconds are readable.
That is 6,25
